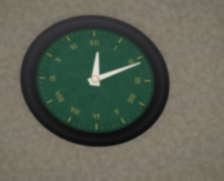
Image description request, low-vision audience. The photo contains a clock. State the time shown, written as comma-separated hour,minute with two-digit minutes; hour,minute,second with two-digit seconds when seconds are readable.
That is 12,11
